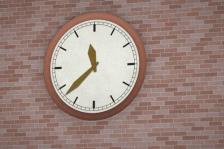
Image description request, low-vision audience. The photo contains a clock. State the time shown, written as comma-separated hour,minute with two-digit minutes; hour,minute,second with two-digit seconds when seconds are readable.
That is 11,38
